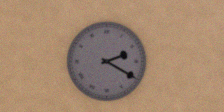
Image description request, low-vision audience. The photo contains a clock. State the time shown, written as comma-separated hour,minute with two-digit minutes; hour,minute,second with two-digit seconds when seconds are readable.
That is 2,20
